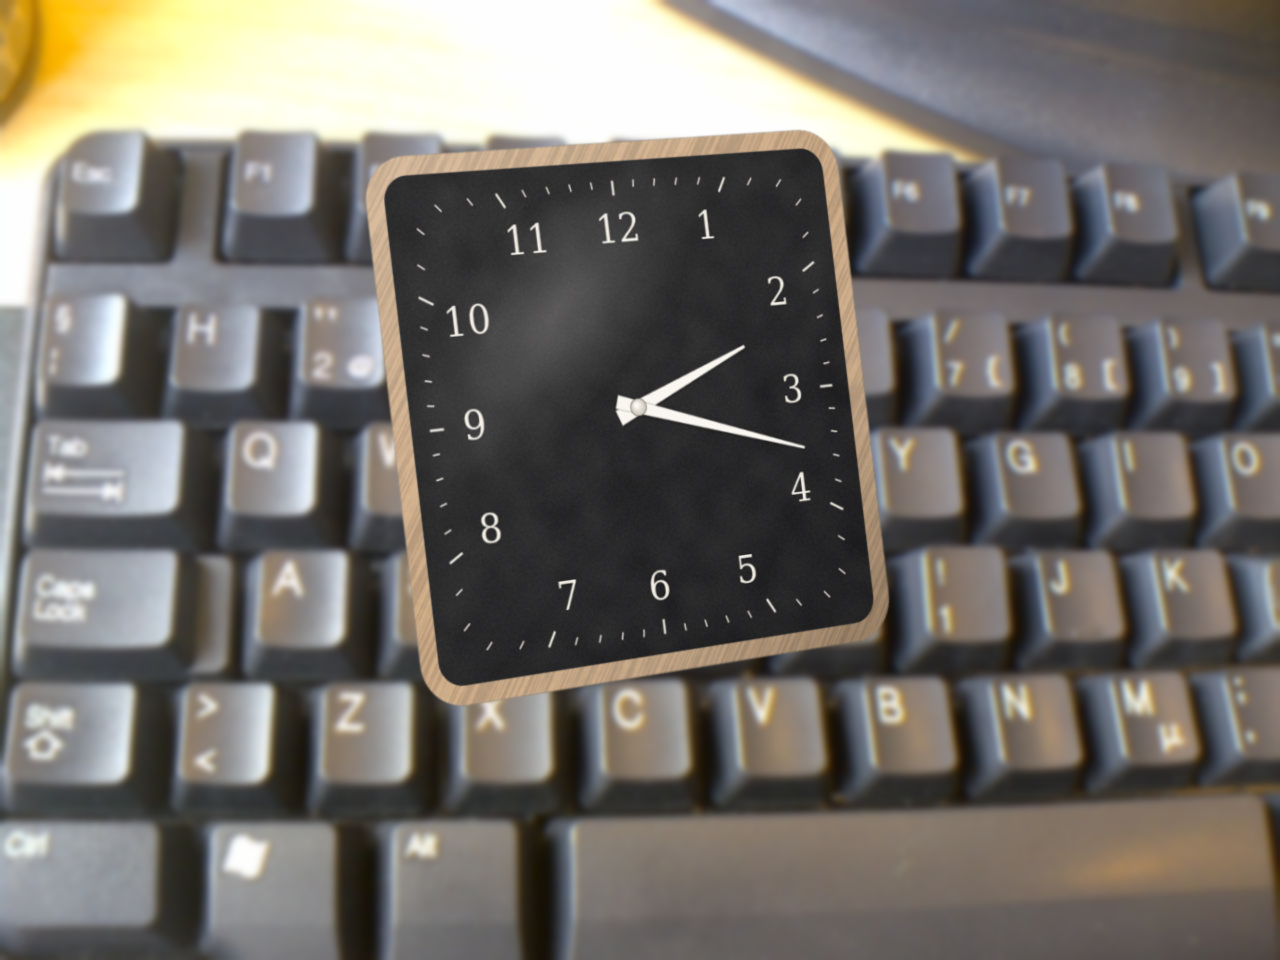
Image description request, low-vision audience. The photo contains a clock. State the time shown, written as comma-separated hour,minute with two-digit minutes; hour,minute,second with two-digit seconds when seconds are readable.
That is 2,18
